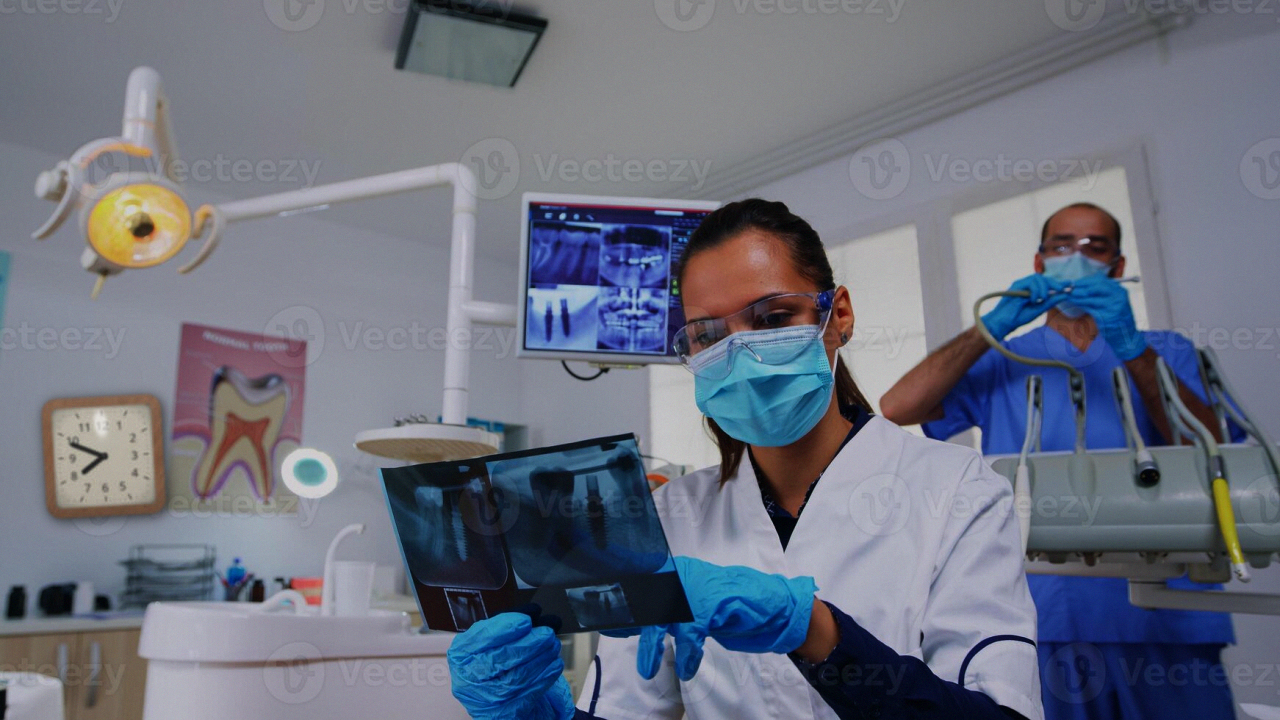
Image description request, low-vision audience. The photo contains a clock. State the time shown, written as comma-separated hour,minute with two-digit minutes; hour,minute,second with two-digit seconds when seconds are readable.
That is 7,49
